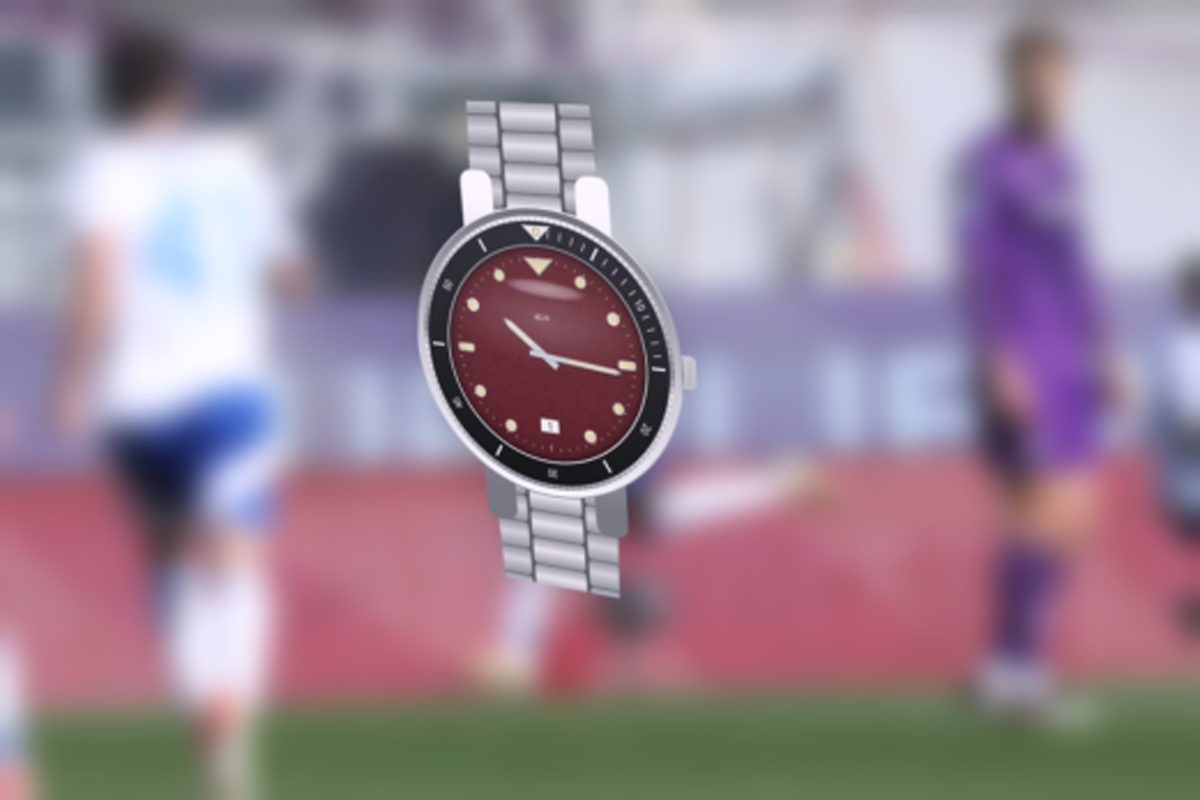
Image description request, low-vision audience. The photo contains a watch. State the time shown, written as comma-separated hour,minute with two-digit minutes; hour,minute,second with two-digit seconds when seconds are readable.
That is 10,16
